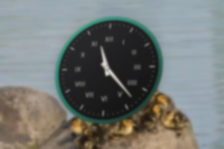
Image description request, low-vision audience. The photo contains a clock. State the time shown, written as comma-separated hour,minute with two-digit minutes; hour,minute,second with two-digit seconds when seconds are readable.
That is 11,23
